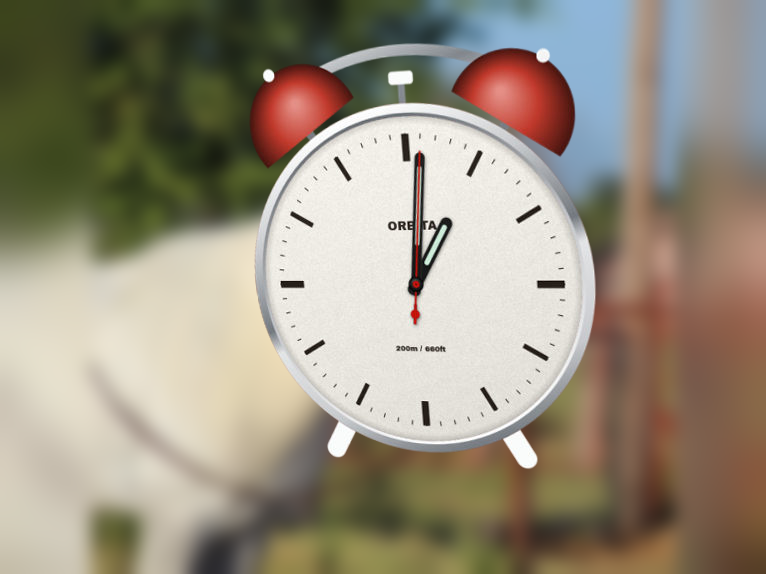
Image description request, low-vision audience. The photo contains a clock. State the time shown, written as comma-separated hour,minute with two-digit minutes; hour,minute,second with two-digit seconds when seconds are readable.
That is 1,01,01
